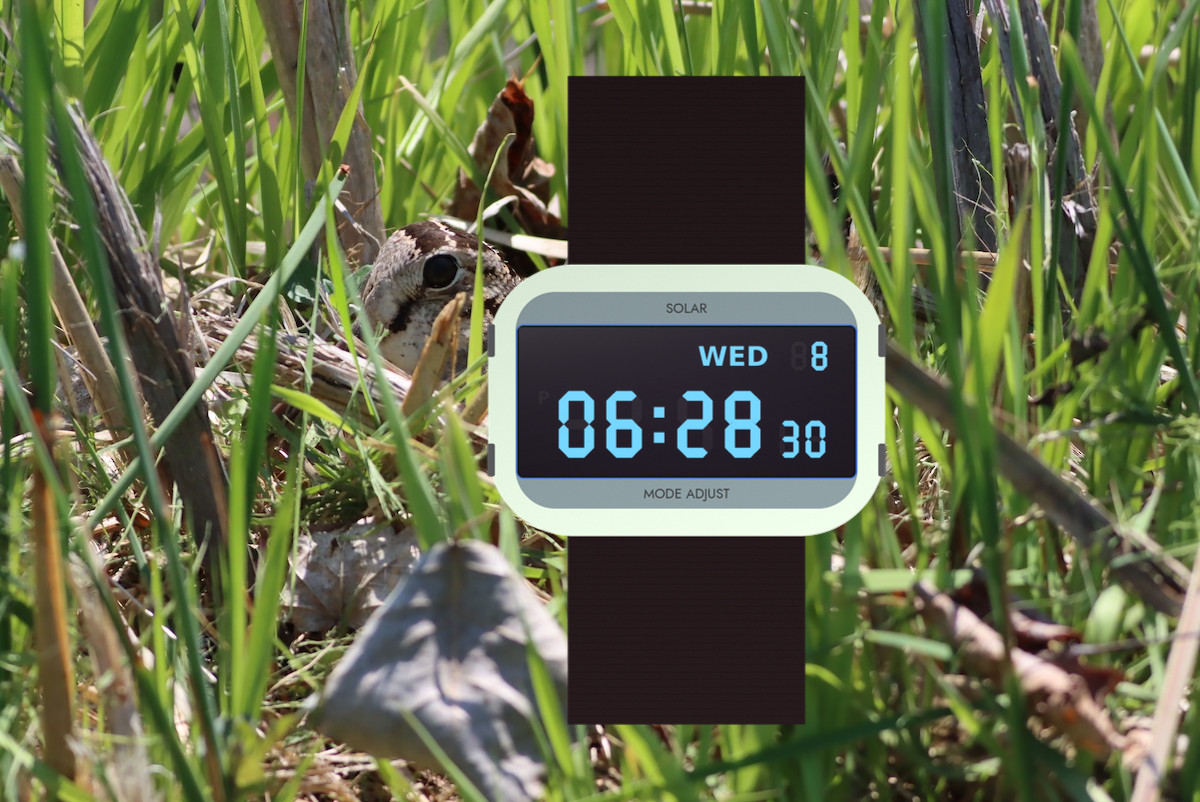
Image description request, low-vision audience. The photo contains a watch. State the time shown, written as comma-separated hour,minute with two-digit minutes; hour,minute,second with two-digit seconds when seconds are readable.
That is 6,28,30
